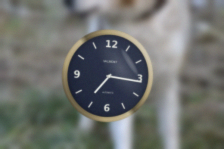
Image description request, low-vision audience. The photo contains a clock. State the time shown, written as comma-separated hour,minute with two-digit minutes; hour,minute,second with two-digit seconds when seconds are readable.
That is 7,16
